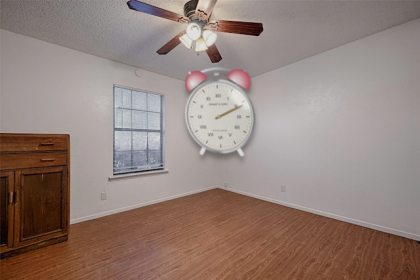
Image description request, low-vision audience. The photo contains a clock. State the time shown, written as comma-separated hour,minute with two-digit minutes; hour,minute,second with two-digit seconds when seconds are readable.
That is 2,11
